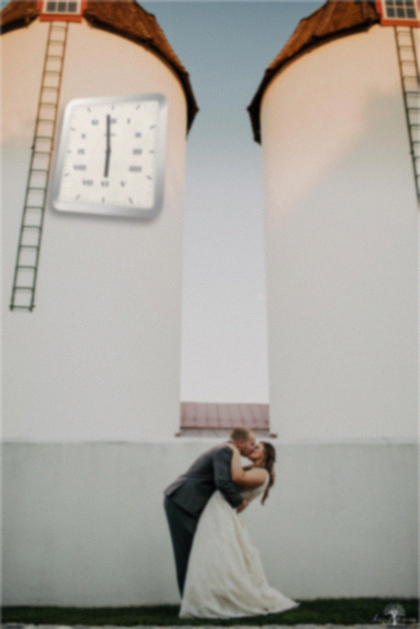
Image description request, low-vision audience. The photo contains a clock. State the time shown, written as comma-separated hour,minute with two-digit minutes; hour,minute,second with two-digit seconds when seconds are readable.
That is 5,59
